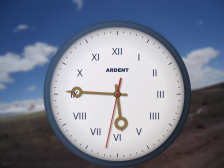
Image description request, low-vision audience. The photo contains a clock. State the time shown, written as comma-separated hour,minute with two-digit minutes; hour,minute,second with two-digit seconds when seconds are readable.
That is 5,45,32
